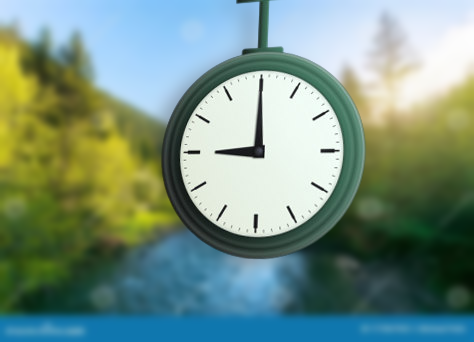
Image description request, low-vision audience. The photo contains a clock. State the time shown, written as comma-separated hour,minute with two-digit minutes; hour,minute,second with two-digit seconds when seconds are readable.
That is 9,00
